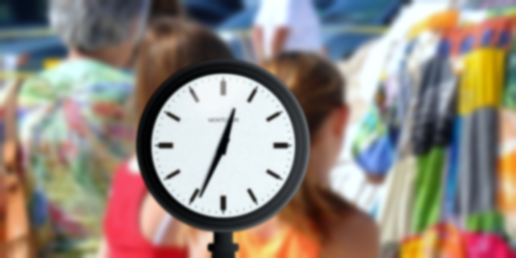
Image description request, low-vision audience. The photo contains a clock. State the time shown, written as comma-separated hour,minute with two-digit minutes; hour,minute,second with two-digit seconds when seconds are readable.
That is 12,34
